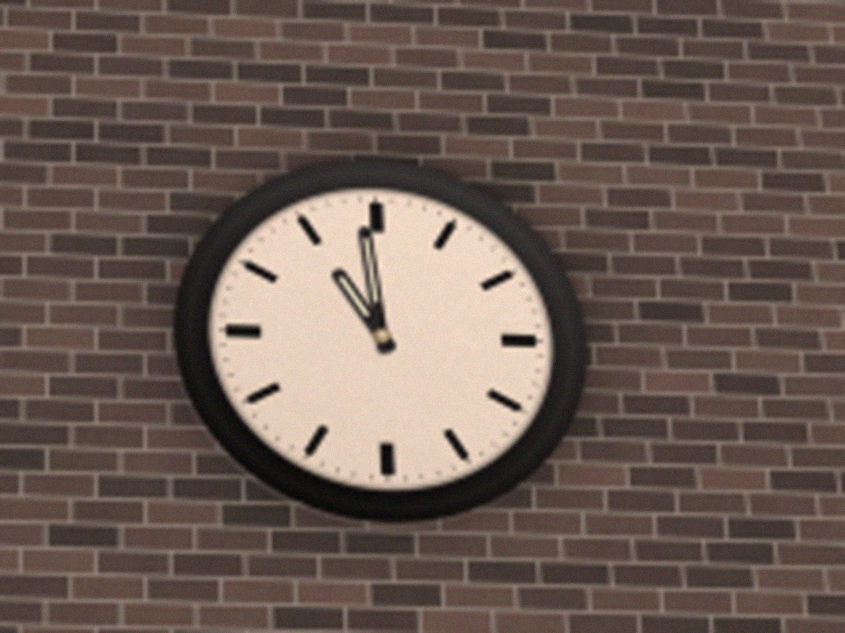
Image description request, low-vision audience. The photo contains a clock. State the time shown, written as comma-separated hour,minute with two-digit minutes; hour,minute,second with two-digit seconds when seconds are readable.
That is 10,59
